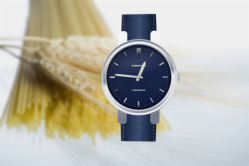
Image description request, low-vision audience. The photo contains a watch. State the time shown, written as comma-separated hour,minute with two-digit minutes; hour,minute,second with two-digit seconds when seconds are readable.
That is 12,46
